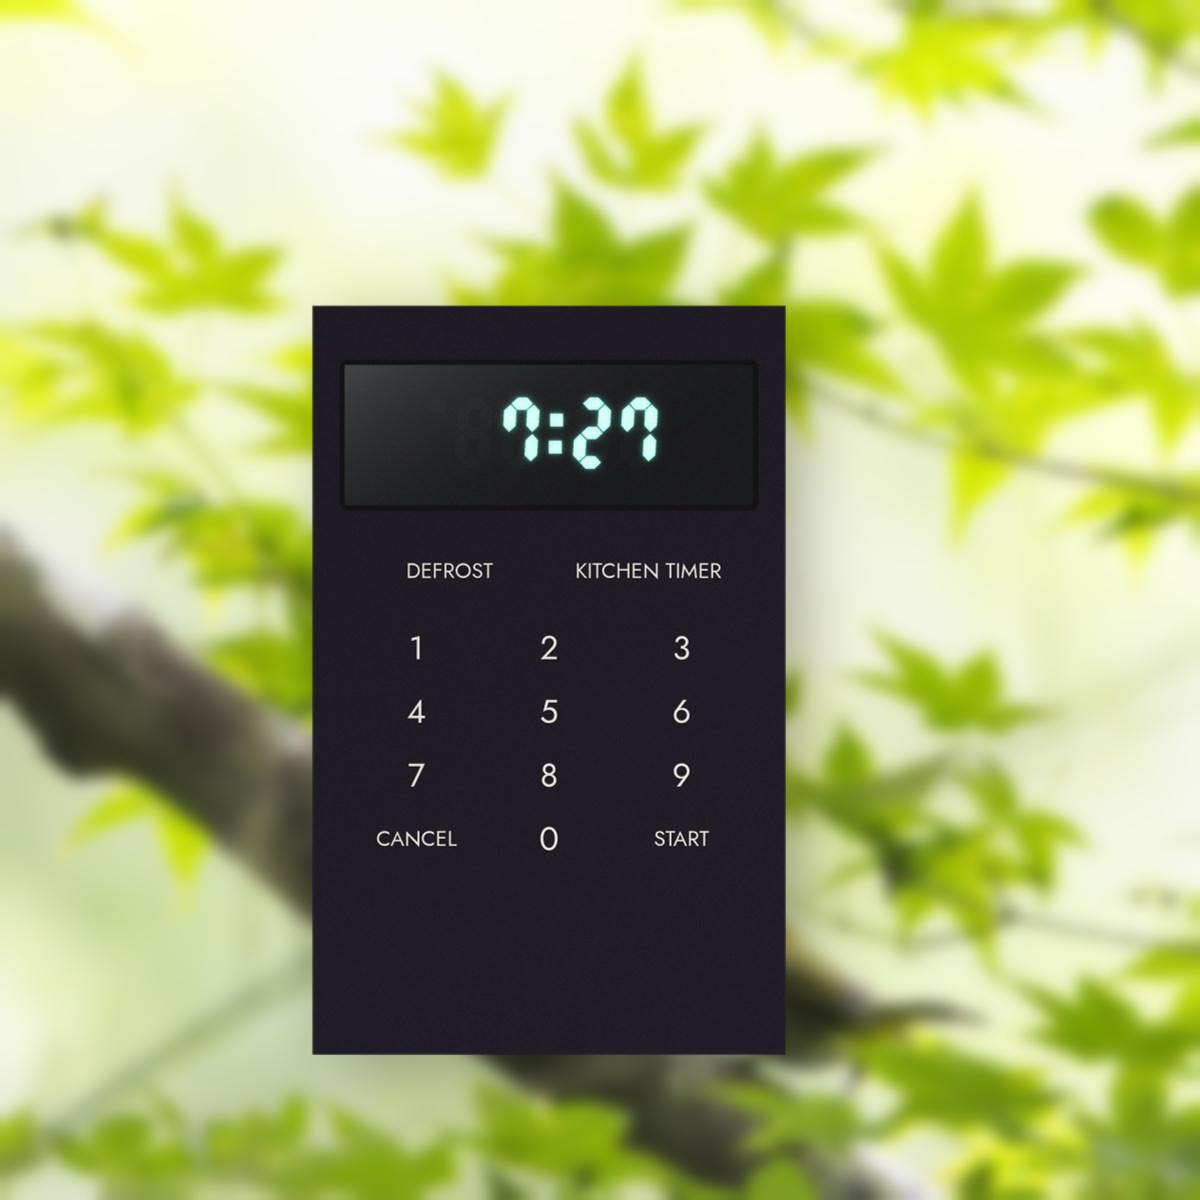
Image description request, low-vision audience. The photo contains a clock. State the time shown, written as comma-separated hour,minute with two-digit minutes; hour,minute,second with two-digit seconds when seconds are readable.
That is 7,27
